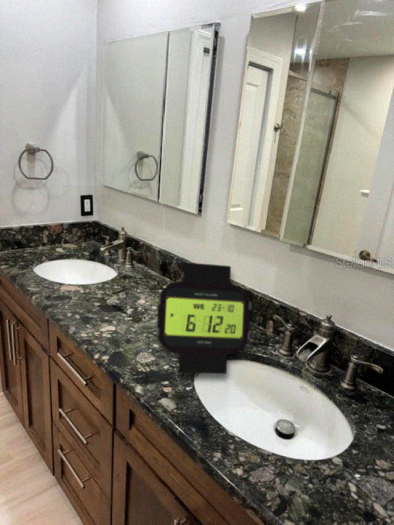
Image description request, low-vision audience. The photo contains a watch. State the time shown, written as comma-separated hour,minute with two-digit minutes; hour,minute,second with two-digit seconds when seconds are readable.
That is 6,12
